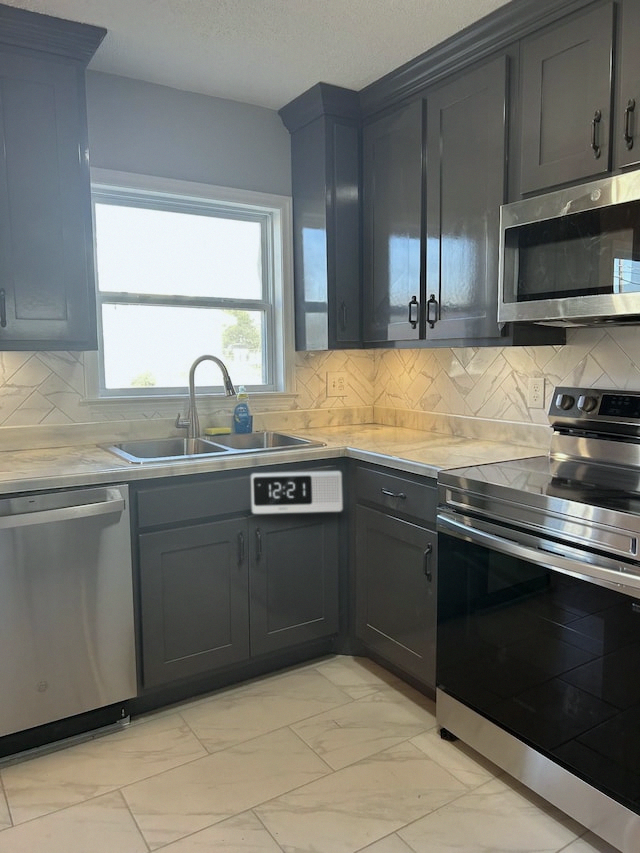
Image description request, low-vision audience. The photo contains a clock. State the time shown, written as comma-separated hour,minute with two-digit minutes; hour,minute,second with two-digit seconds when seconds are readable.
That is 12,21
